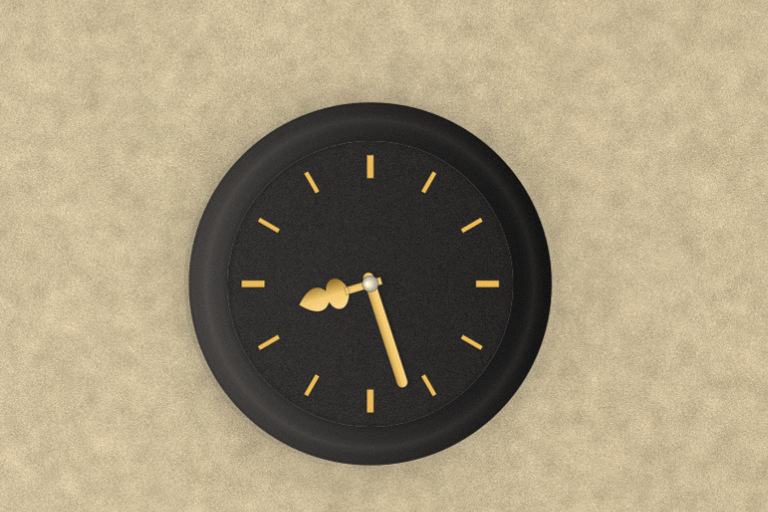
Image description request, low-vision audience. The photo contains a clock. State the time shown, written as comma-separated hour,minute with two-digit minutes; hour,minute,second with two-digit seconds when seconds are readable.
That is 8,27
